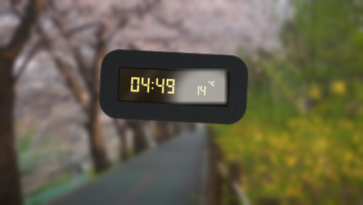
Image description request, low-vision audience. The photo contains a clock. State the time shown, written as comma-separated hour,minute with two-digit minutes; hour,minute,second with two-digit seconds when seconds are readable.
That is 4,49
